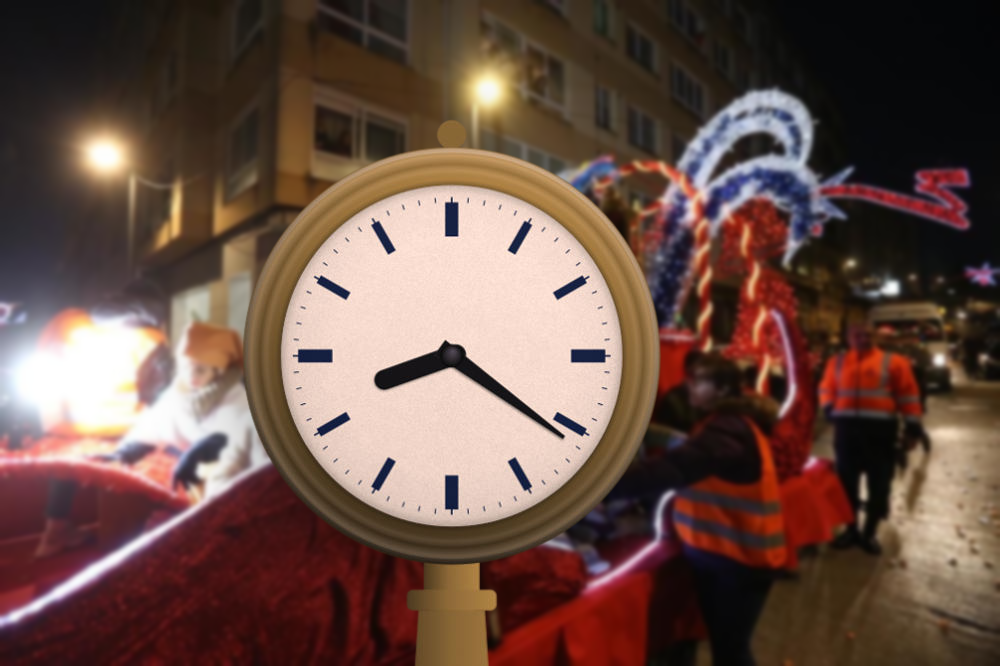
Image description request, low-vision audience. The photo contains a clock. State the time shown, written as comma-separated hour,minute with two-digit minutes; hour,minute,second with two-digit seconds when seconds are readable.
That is 8,21
